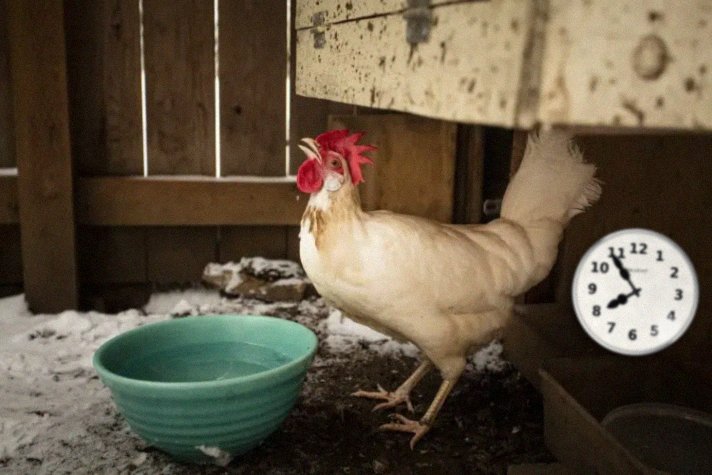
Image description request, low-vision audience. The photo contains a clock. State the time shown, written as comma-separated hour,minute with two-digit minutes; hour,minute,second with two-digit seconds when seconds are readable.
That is 7,54
